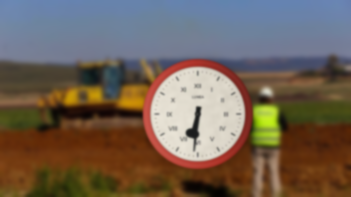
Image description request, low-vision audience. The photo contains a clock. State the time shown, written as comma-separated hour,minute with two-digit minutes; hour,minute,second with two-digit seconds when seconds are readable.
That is 6,31
